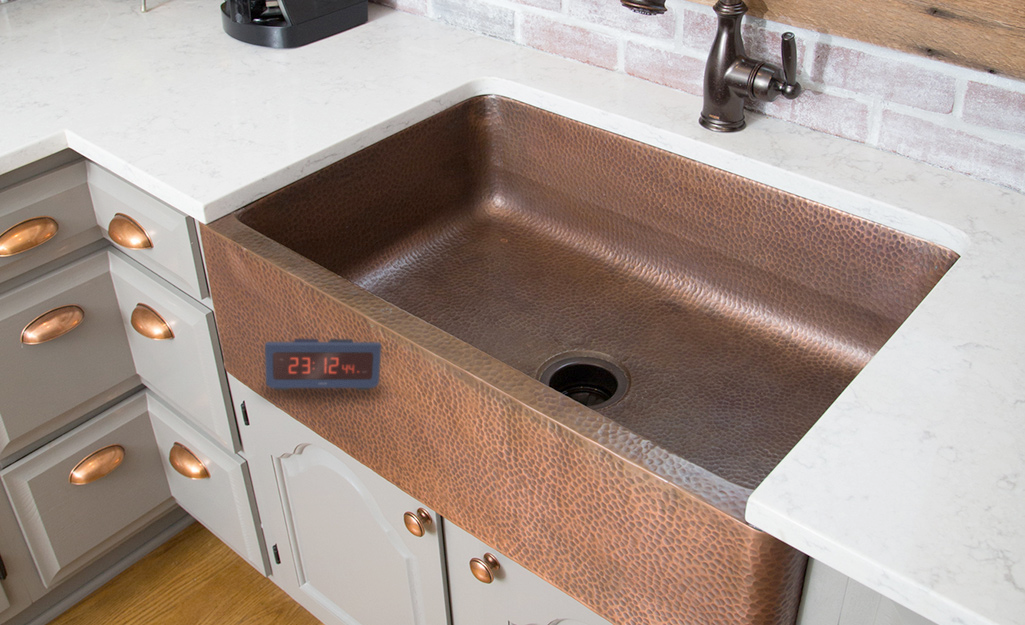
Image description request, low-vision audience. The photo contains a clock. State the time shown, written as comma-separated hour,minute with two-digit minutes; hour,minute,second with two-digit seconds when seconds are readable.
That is 23,12
